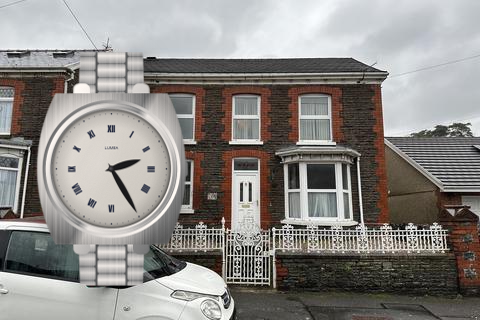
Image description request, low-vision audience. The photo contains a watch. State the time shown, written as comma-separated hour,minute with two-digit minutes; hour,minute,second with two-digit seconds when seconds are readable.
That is 2,25
